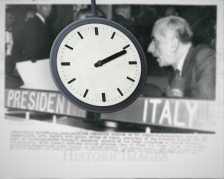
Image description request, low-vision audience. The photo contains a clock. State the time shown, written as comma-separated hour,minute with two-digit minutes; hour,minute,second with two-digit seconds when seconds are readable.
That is 2,11
